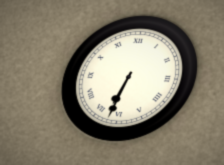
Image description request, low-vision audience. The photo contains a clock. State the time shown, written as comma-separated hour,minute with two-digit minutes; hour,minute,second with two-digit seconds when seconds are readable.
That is 6,32
